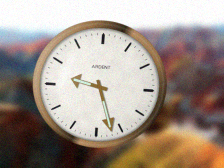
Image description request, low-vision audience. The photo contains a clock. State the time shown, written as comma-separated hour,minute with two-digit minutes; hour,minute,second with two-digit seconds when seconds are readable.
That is 9,27
